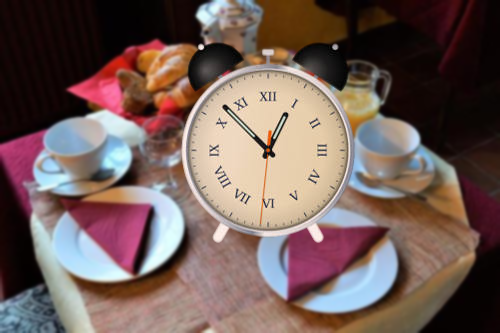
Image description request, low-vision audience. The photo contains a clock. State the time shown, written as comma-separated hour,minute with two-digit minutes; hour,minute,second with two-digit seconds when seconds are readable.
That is 12,52,31
